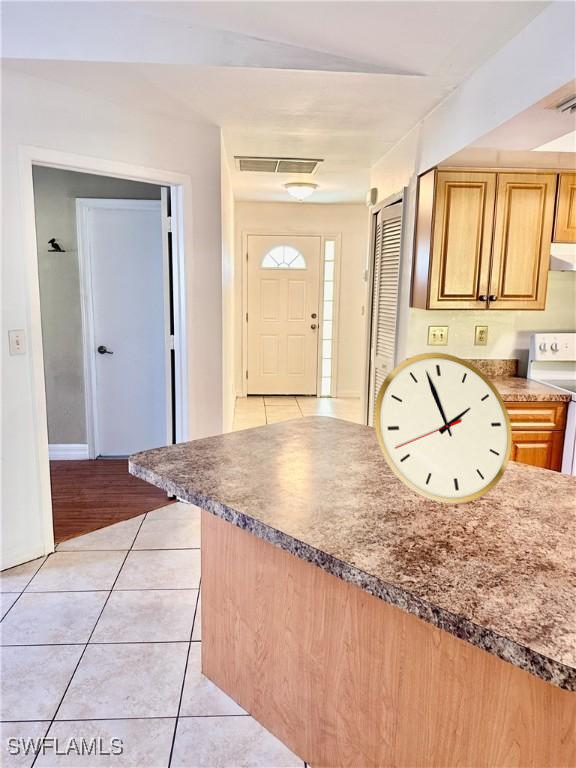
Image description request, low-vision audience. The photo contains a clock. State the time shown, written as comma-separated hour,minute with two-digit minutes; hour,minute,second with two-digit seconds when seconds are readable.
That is 1,57,42
